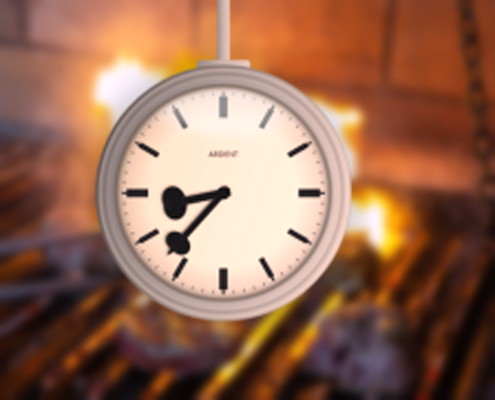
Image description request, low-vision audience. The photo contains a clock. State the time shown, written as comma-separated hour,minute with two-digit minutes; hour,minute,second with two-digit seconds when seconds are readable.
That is 8,37
